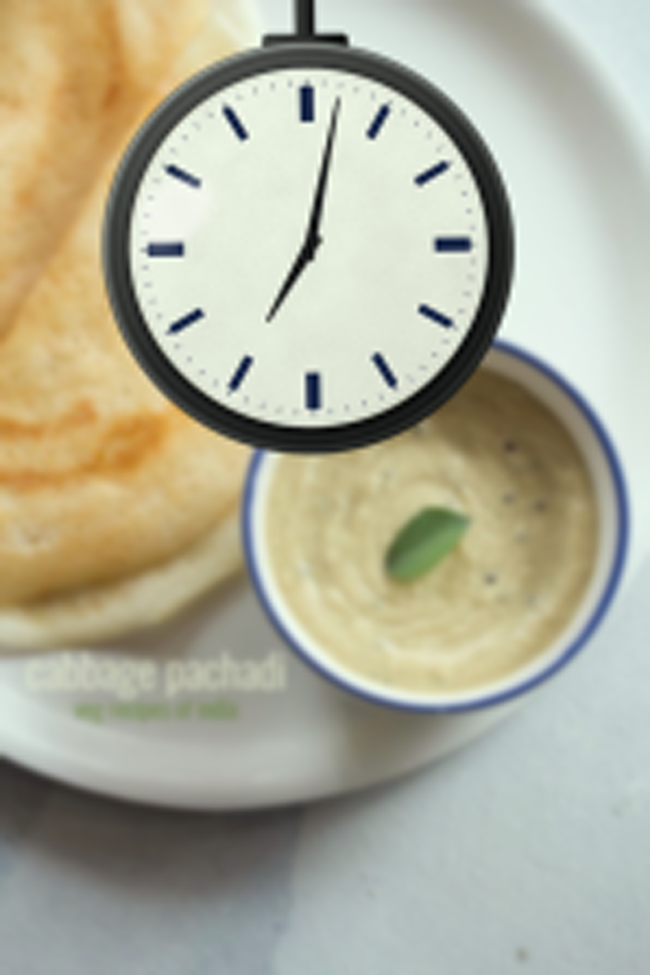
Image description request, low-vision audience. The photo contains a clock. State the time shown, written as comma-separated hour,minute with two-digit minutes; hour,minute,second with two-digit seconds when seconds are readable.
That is 7,02
